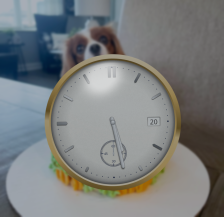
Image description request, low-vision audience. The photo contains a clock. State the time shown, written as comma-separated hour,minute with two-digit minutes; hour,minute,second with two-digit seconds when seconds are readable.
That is 5,28
